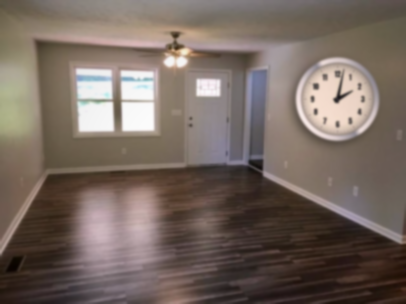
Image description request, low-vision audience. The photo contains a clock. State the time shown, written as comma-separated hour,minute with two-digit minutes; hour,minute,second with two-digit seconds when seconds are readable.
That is 2,02
